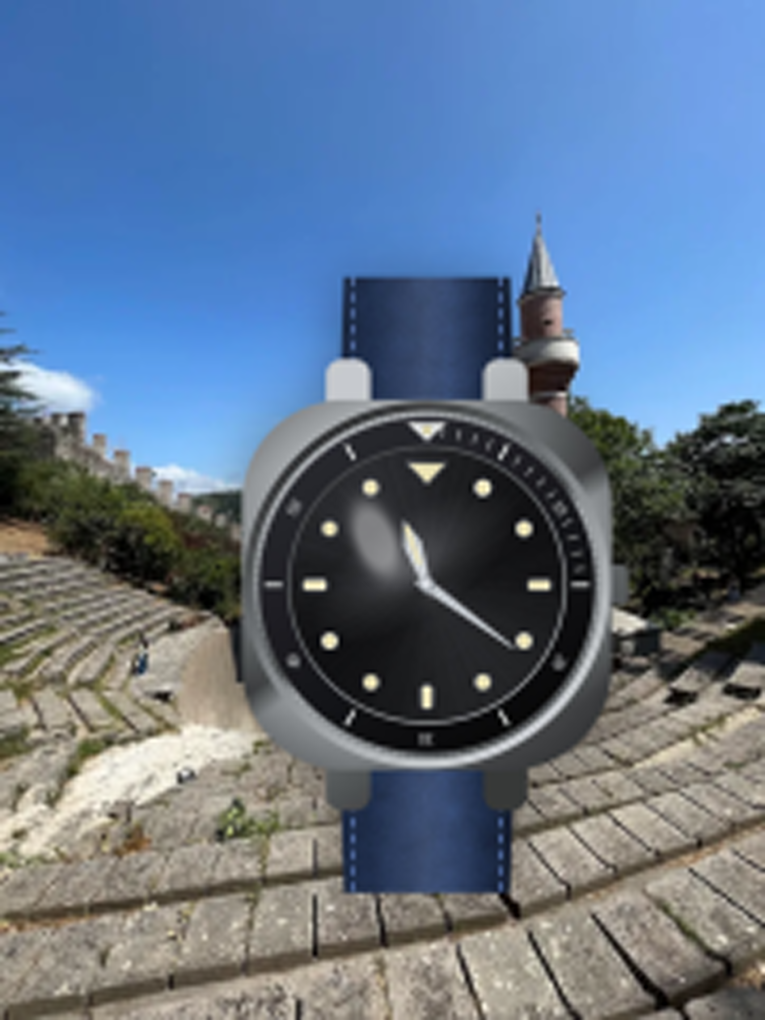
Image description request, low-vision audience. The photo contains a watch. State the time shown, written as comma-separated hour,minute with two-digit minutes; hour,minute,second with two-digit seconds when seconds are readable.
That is 11,21
